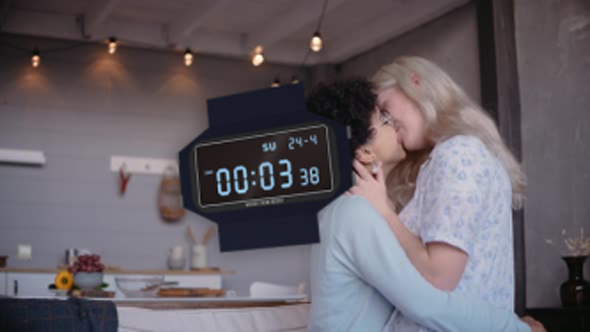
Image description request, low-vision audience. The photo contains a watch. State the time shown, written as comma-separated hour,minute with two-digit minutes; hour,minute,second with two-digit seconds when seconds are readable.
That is 0,03,38
